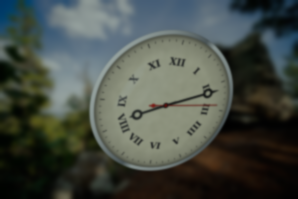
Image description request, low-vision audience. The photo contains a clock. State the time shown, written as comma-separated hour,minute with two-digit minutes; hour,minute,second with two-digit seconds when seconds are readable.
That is 8,11,14
